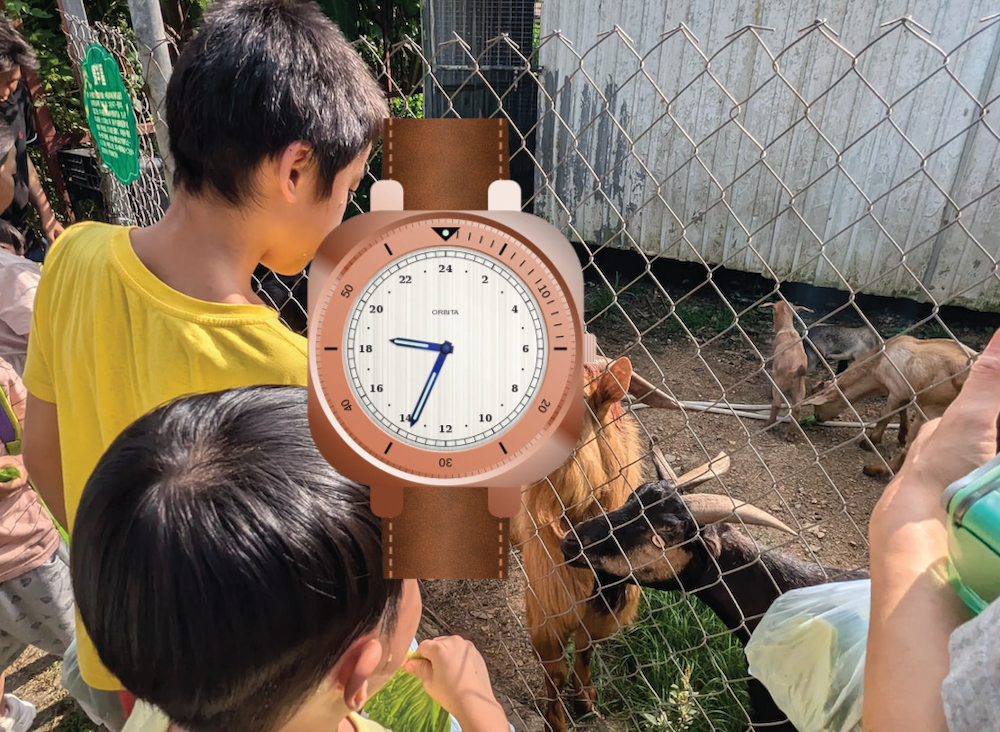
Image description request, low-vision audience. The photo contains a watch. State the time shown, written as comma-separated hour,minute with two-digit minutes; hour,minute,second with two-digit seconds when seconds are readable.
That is 18,34
